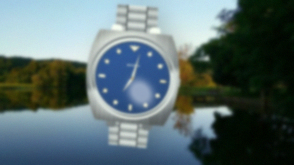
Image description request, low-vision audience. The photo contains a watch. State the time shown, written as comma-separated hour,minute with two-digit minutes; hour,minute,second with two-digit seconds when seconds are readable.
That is 7,02
